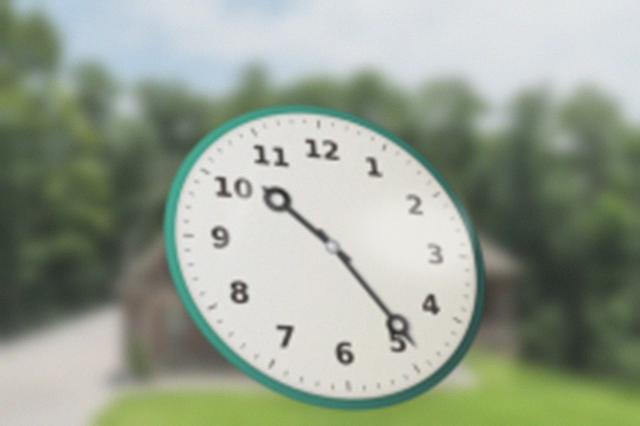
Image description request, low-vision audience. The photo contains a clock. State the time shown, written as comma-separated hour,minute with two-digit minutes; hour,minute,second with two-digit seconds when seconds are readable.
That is 10,24
